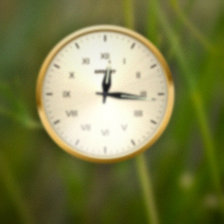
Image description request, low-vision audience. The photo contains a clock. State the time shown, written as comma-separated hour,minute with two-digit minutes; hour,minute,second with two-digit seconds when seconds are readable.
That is 12,16
